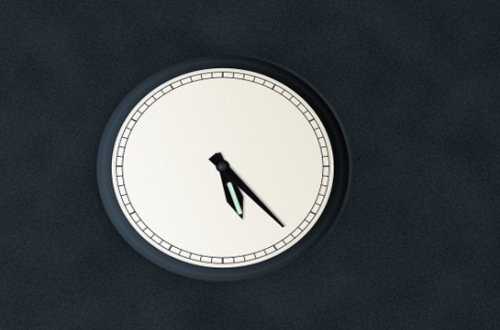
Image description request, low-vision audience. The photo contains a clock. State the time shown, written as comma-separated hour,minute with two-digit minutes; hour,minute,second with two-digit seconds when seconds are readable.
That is 5,23
